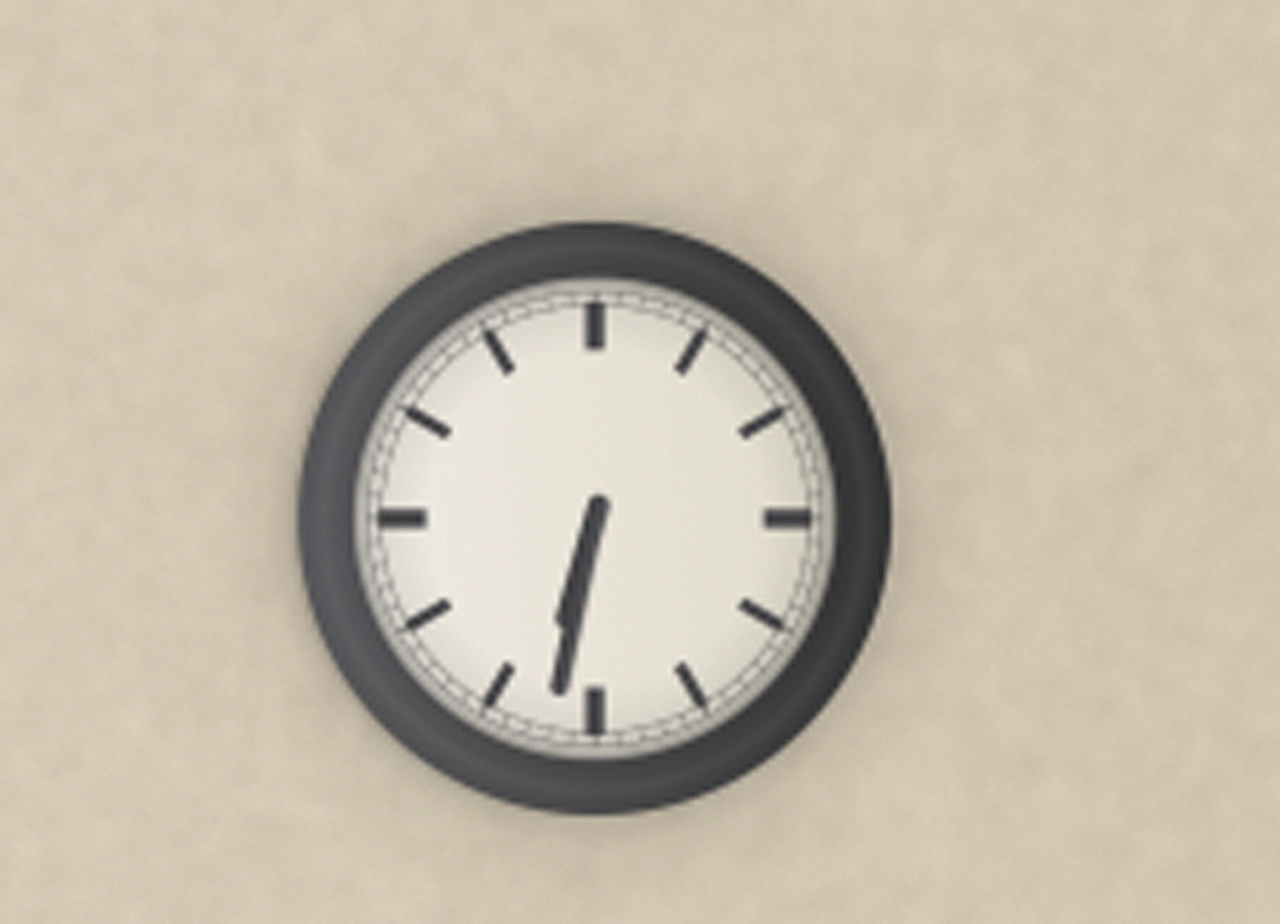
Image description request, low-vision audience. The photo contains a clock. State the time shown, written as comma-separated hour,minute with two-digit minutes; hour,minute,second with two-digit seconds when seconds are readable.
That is 6,32
